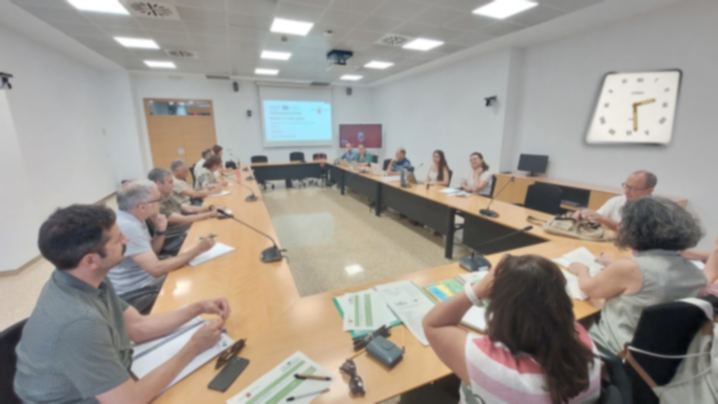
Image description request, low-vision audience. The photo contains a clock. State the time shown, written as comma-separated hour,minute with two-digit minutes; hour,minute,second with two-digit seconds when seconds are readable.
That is 2,28
